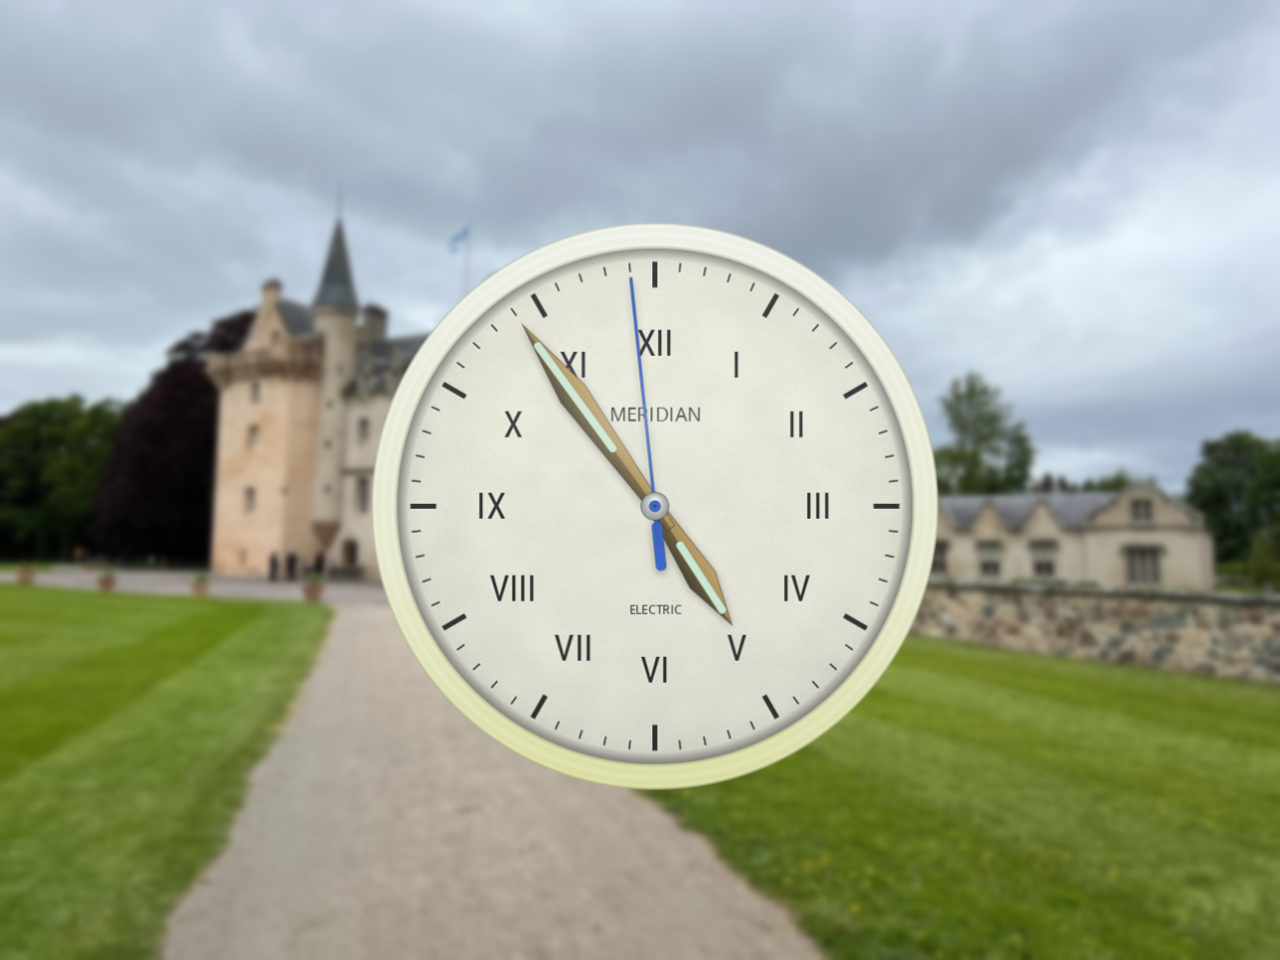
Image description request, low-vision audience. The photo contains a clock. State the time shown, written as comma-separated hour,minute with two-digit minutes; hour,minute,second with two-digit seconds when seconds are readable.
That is 4,53,59
